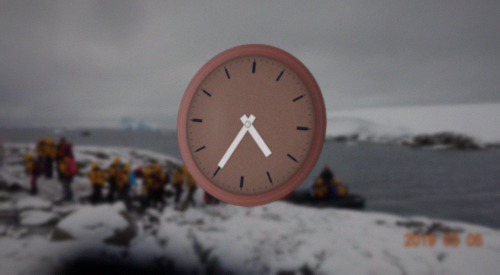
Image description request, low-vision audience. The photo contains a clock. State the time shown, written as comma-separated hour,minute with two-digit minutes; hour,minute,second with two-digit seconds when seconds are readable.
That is 4,35
